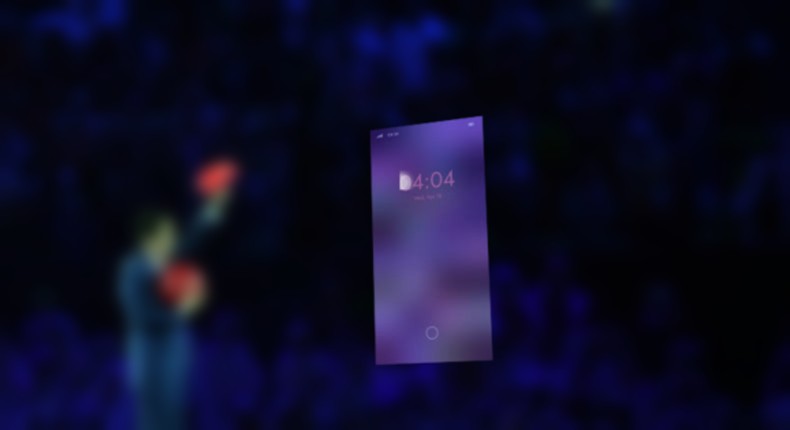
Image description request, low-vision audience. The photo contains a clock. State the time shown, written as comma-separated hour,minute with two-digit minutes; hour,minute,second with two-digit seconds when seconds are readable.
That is 4,04
